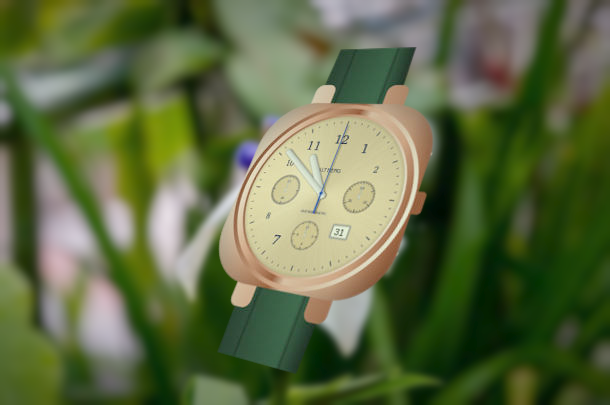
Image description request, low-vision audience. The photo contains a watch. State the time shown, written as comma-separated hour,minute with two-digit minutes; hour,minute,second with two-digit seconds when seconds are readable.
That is 10,51
